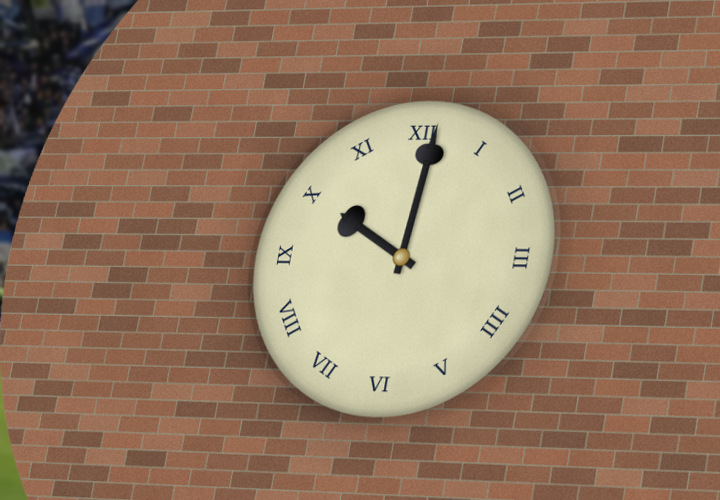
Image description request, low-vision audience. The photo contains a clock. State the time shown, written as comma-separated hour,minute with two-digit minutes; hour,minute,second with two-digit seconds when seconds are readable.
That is 10,01
